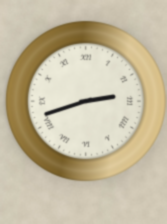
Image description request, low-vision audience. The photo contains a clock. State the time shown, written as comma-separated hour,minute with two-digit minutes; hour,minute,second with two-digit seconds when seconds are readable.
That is 2,42
